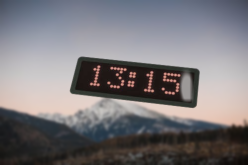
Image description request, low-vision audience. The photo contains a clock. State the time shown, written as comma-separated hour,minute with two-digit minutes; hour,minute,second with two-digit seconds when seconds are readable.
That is 13,15
